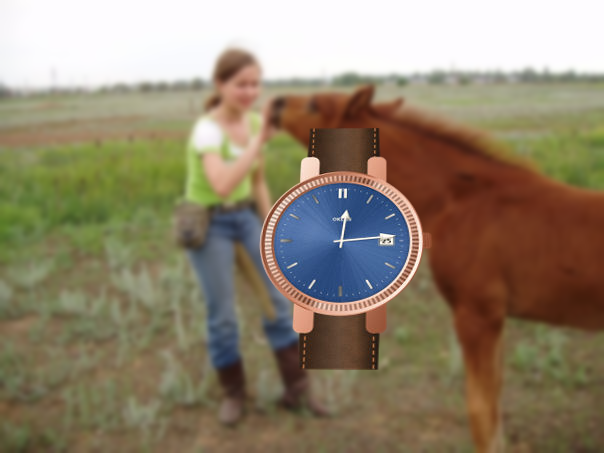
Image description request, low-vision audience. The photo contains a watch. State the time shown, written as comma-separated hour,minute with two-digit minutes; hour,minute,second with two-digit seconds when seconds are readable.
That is 12,14
